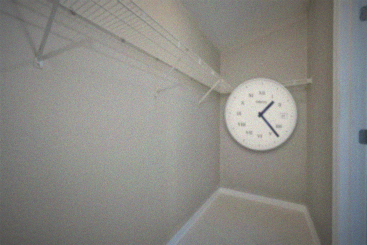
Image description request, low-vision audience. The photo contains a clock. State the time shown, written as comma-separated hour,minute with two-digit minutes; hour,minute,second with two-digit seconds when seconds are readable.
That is 1,23
